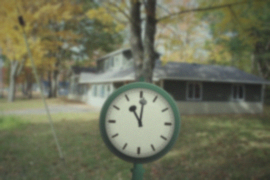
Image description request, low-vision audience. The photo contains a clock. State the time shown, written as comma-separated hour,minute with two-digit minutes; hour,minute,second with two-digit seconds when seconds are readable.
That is 11,01
